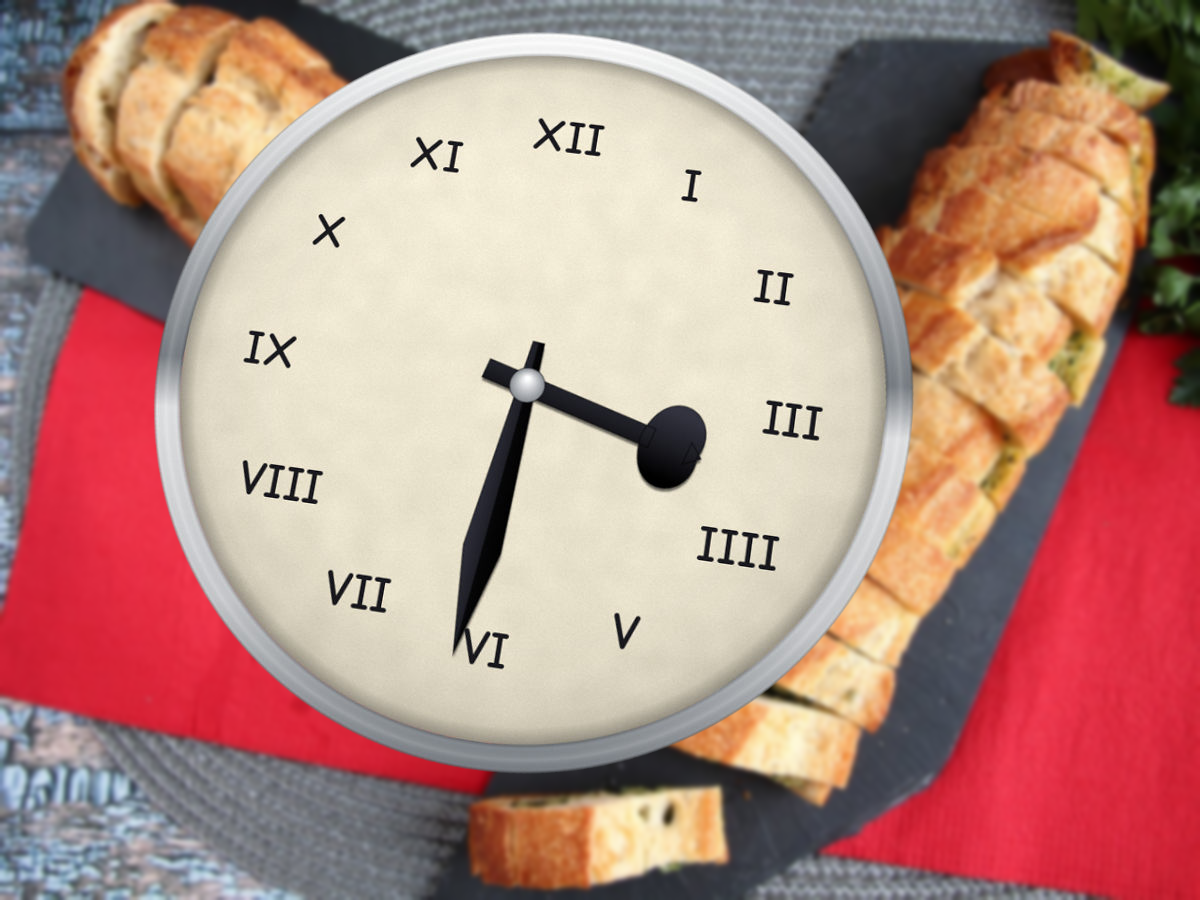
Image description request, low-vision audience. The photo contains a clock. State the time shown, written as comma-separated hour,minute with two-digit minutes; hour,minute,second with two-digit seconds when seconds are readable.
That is 3,31
